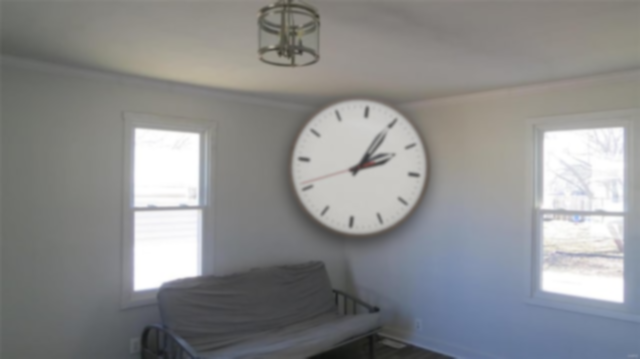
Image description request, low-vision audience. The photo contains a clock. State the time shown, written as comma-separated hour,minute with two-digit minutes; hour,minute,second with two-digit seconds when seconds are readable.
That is 2,04,41
